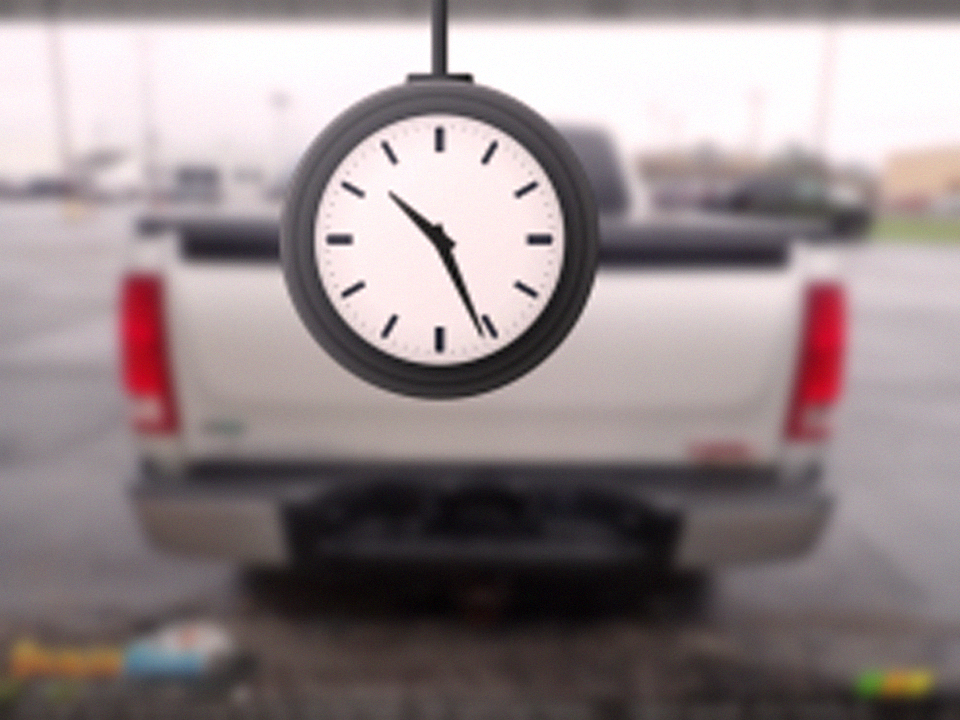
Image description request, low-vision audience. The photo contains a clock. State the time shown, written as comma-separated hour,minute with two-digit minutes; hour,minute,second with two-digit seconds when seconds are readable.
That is 10,26
